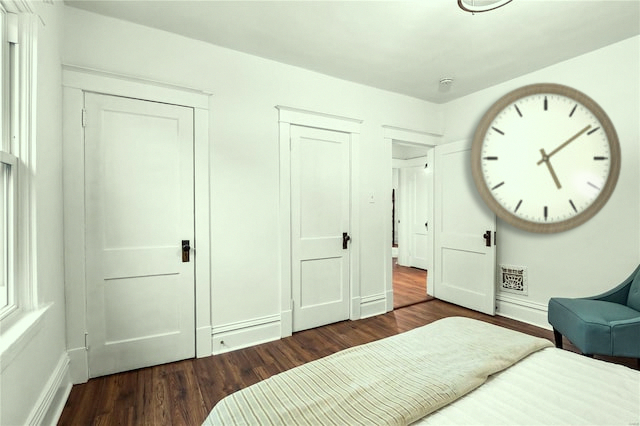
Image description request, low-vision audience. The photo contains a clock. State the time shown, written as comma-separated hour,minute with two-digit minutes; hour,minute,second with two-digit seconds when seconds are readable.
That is 5,09
